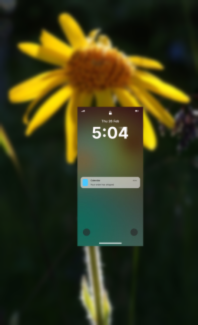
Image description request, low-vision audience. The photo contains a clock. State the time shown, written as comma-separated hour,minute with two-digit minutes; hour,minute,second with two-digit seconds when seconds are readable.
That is 5,04
